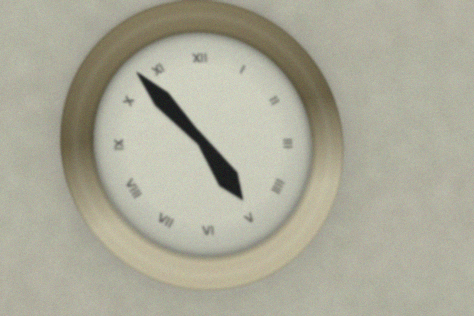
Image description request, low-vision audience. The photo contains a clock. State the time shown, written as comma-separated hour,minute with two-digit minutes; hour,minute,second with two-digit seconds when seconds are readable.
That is 4,53
